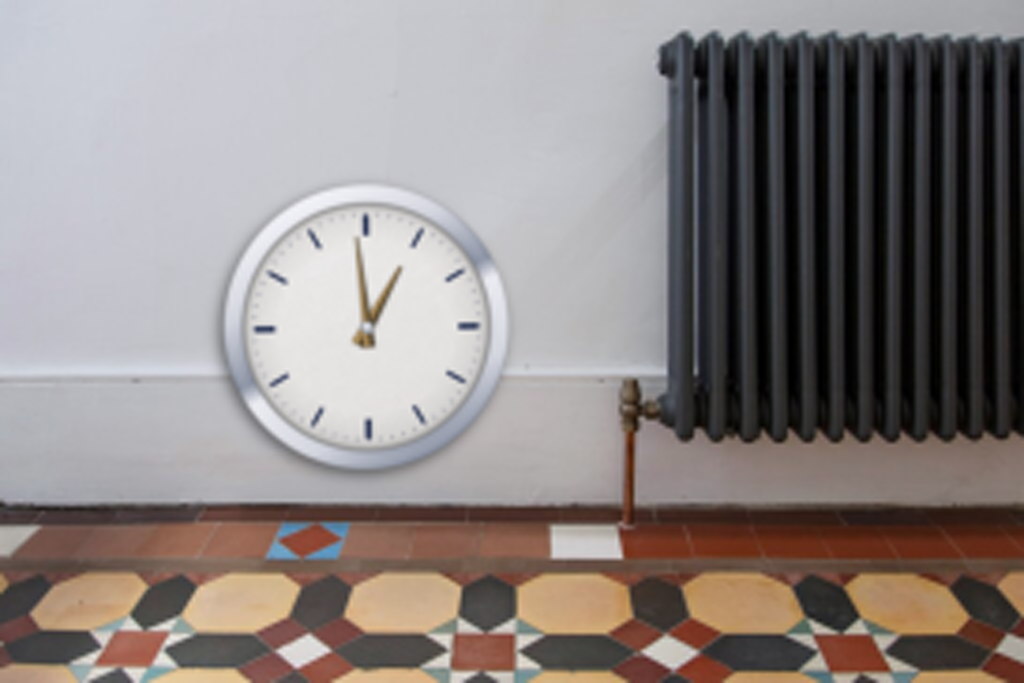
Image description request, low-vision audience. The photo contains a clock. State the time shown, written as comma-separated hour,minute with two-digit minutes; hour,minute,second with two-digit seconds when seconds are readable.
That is 12,59
